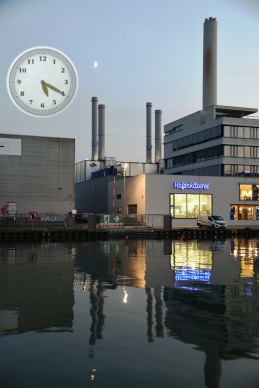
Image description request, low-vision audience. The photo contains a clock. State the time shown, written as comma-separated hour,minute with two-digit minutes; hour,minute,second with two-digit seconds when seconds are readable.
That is 5,20
